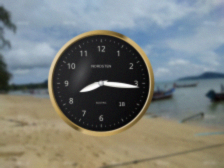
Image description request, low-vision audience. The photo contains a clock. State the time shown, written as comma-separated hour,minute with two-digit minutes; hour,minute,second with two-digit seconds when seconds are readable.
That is 8,16
